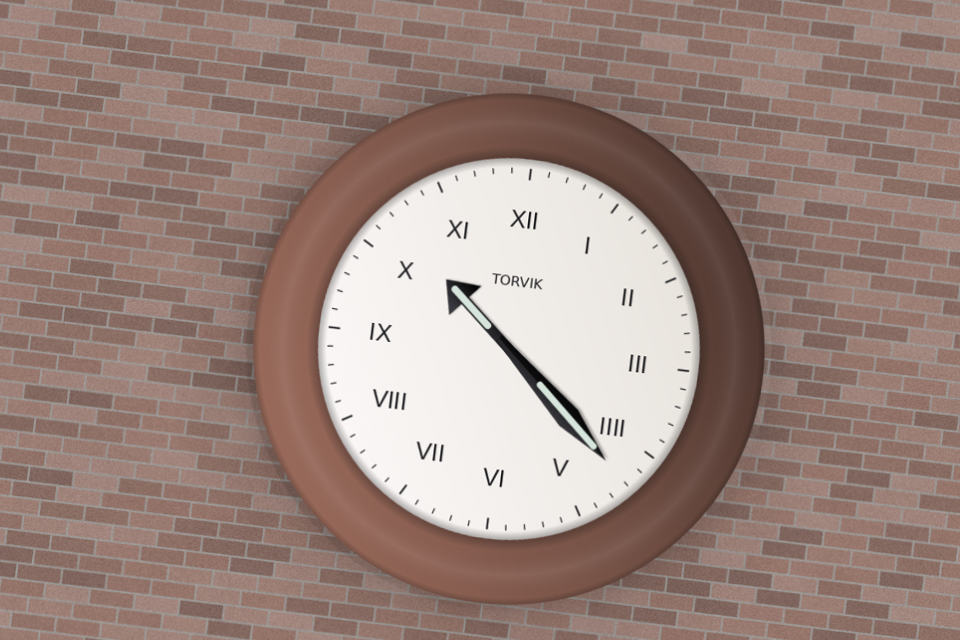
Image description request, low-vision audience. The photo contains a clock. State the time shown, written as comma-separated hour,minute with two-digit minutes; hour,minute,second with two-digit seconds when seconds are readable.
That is 10,22
